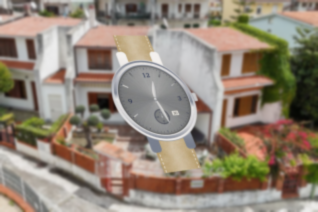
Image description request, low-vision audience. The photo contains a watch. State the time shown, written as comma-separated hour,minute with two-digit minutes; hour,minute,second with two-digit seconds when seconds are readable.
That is 12,28
